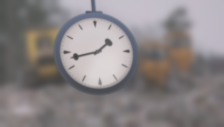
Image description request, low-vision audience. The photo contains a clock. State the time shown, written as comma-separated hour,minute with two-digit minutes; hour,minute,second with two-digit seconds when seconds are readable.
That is 1,43
